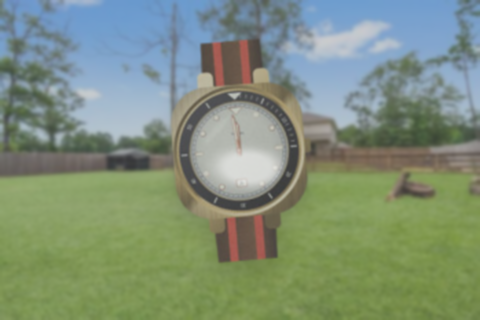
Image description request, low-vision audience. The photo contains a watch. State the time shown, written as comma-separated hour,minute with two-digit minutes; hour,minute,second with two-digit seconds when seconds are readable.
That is 11,59
